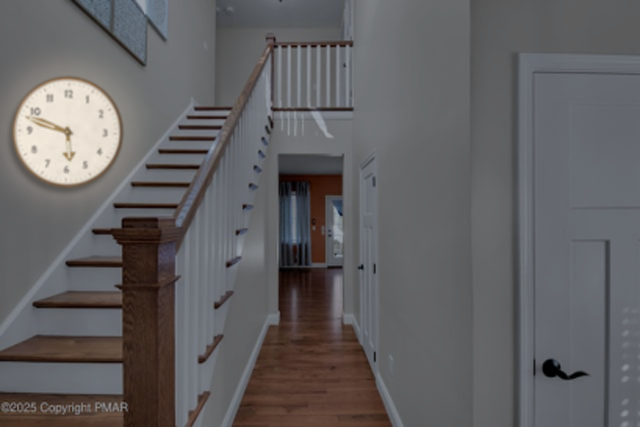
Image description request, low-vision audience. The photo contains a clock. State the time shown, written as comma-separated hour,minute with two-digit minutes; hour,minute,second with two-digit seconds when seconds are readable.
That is 5,48
